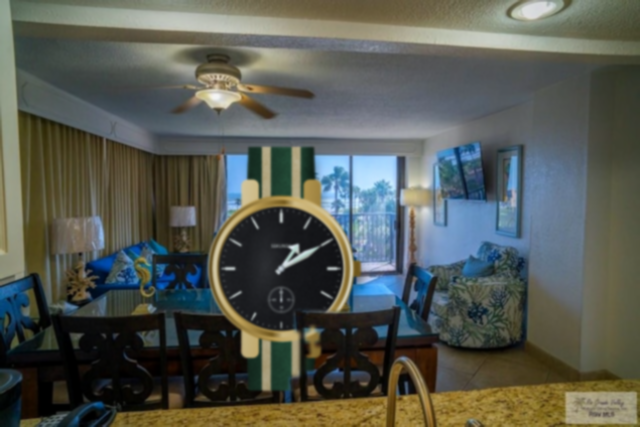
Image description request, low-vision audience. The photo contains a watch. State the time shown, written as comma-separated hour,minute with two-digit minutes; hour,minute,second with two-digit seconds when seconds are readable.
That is 1,10
